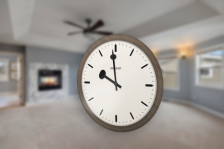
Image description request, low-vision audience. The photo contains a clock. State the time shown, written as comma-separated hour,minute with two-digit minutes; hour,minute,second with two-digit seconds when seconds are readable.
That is 9,59
